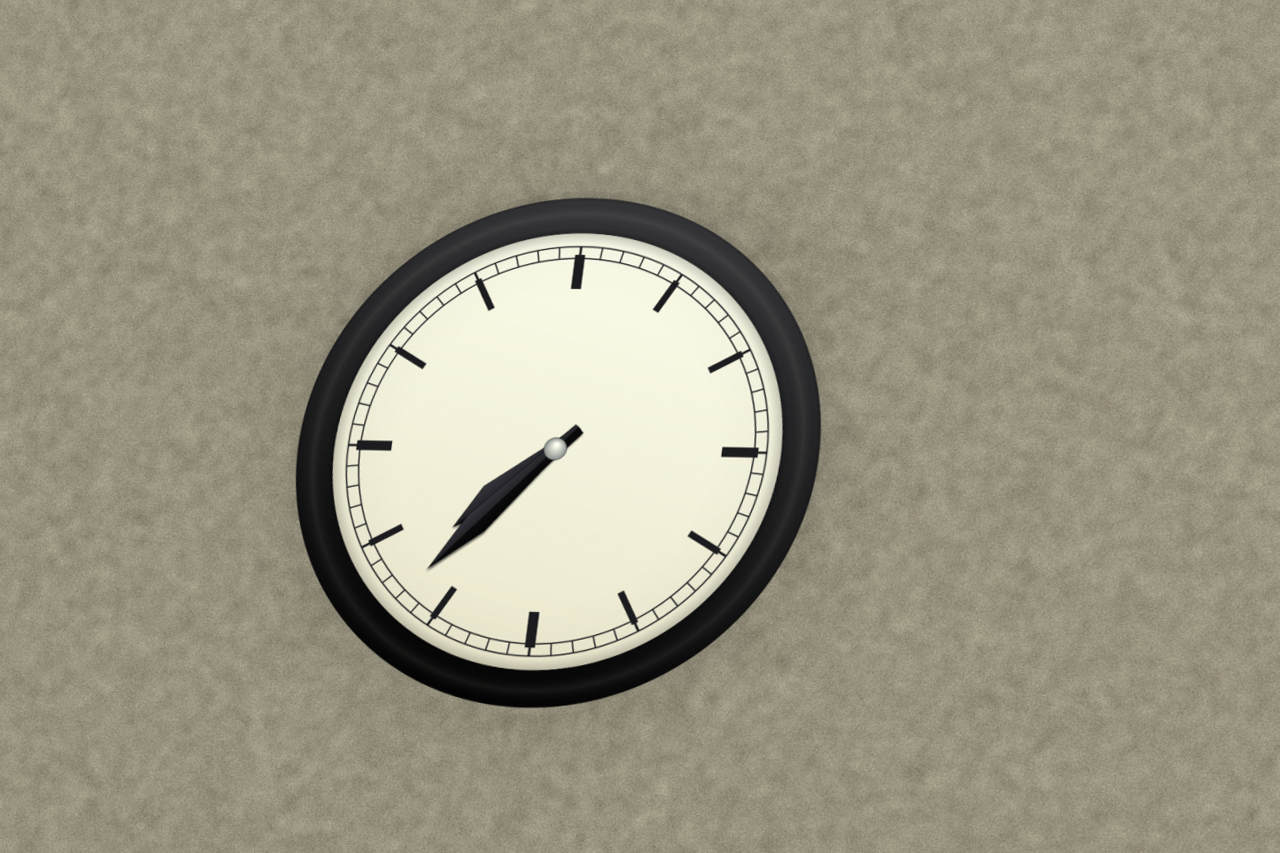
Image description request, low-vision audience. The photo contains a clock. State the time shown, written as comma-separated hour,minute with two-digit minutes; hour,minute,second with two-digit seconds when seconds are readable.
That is 7,37
